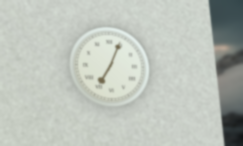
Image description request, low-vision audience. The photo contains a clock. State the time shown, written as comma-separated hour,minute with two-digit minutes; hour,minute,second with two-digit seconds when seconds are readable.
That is 7,04
